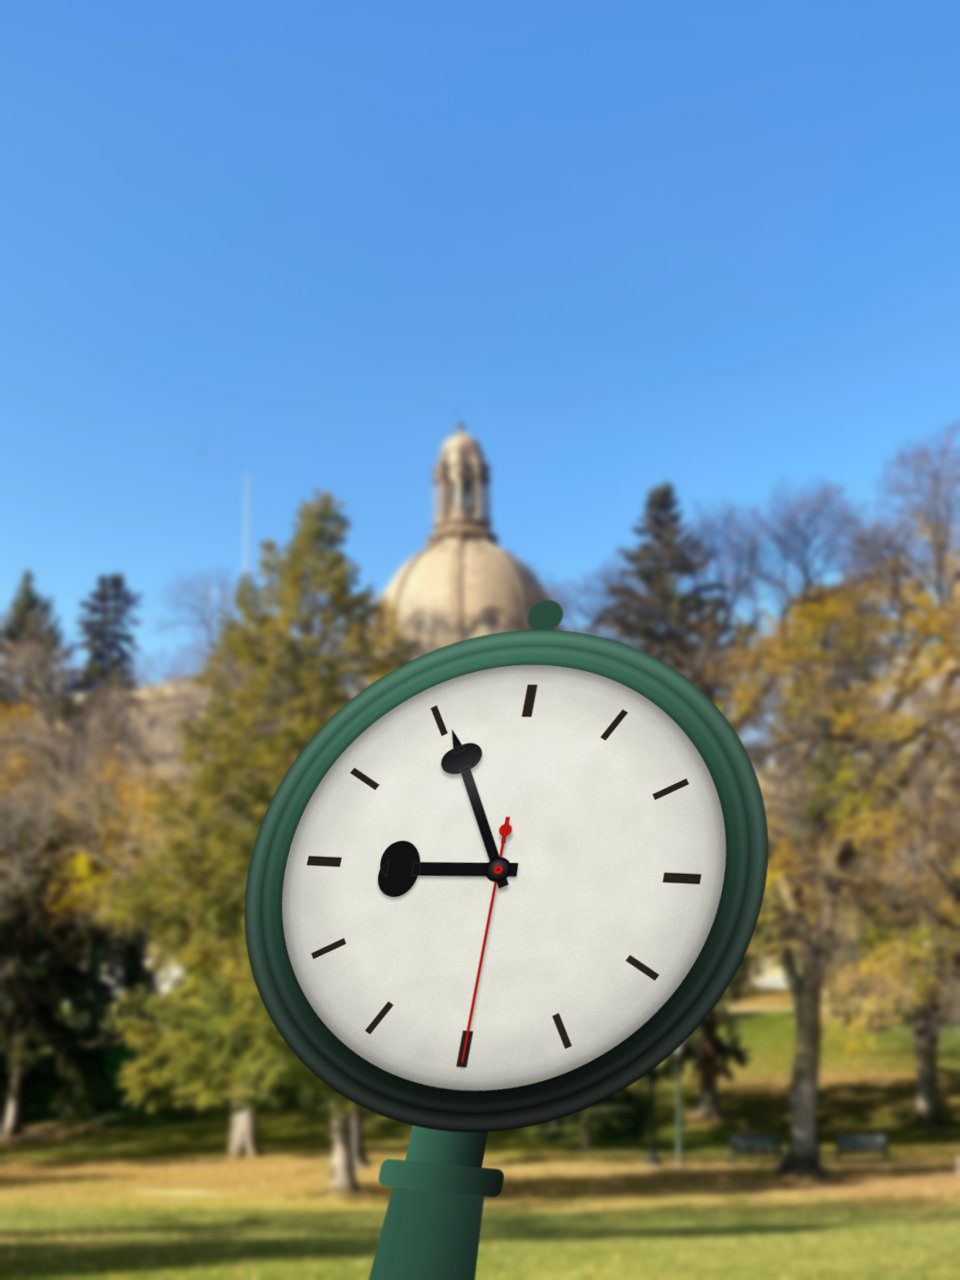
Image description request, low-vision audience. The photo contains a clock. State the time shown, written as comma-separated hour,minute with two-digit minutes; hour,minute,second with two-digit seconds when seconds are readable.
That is 8,55,30
